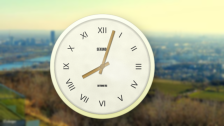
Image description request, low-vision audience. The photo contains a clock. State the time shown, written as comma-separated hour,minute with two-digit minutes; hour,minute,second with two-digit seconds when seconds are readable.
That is 8,03
